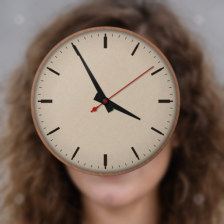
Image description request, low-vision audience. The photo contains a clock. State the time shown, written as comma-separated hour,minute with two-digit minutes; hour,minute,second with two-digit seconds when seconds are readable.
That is 3,55,09
